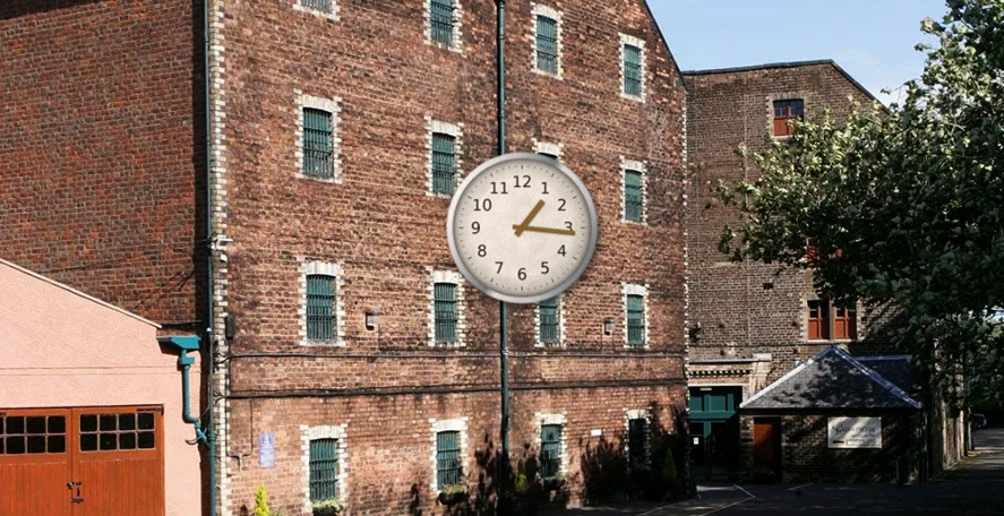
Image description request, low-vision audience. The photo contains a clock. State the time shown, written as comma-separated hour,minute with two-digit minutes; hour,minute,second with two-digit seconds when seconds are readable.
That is 1,16
